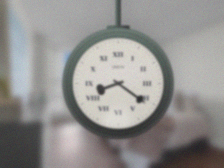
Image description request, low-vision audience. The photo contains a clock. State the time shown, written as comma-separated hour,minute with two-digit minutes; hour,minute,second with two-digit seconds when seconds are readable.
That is 8,21
